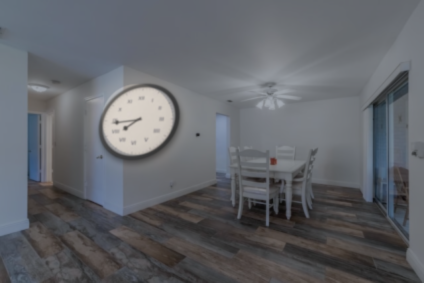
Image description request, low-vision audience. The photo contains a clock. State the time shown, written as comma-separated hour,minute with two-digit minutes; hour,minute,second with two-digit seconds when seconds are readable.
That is 7,44
